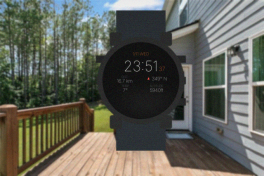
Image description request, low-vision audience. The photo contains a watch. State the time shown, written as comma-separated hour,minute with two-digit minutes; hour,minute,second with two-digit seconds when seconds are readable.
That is 23,51
